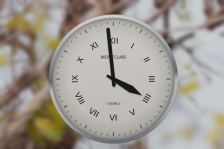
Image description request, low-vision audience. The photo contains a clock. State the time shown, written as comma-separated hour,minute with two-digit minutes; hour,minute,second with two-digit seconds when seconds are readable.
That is 3,59
